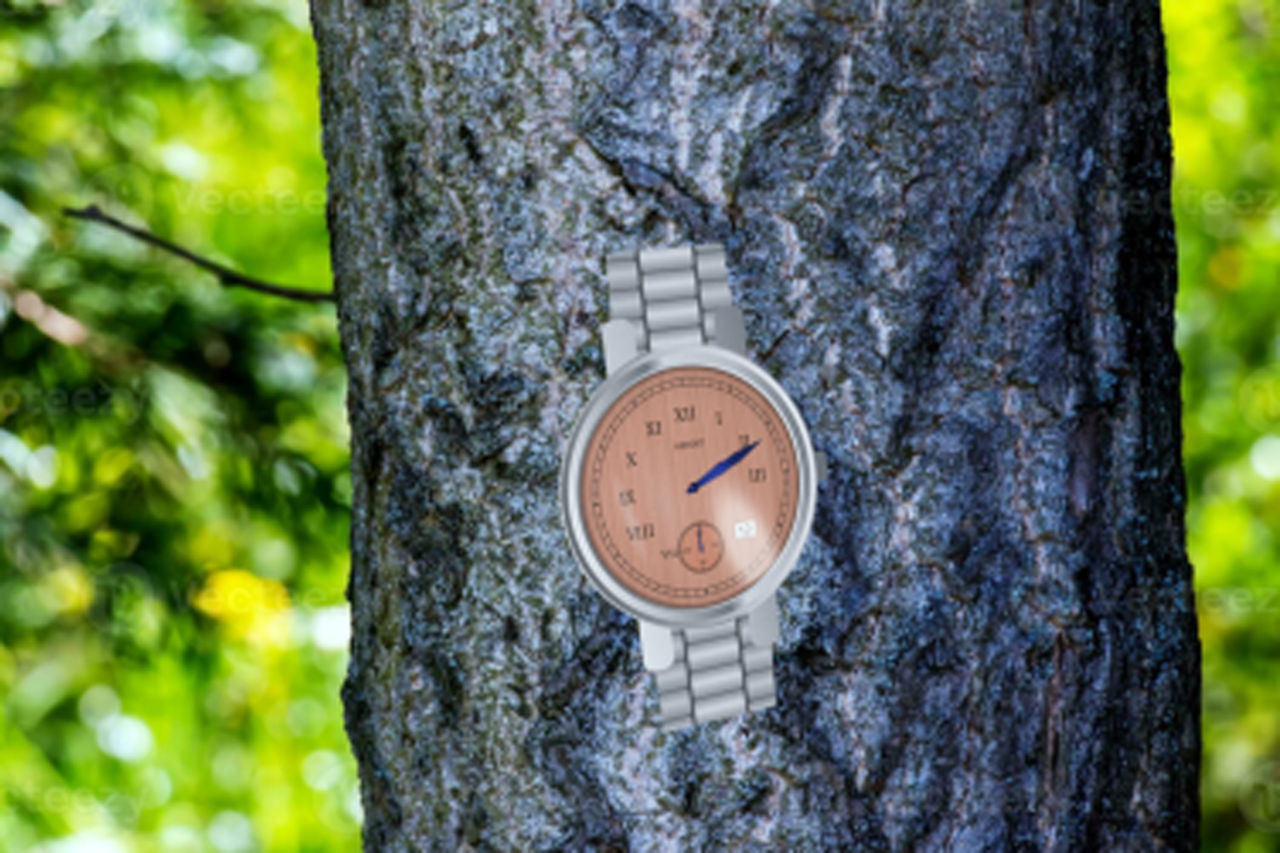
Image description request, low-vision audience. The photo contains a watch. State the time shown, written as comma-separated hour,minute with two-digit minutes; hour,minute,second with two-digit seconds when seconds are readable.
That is 2,11
